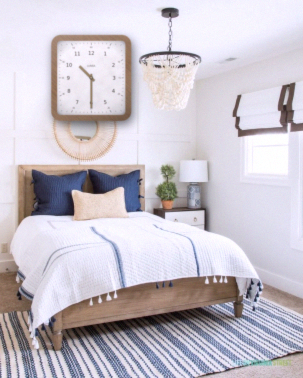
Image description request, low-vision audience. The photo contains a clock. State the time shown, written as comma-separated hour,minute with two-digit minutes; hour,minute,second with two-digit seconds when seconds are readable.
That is 10,30
